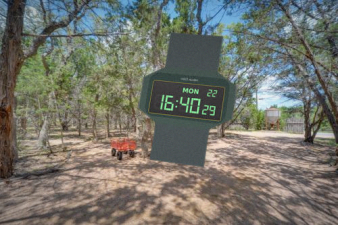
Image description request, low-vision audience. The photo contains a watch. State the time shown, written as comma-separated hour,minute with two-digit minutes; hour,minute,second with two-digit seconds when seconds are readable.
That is 16,40,29
